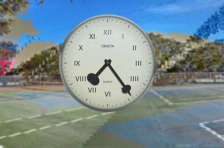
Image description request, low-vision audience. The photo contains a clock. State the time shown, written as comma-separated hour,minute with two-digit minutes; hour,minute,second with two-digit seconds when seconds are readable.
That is 7,24
